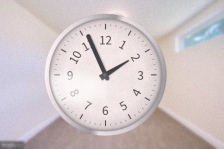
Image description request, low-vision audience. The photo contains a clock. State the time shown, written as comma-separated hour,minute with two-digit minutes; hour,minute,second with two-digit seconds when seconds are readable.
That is 1,56
